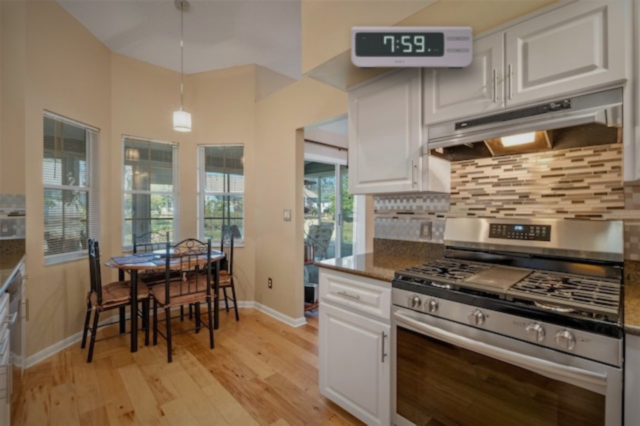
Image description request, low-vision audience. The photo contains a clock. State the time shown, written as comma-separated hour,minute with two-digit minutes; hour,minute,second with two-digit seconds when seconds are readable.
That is 7,59
